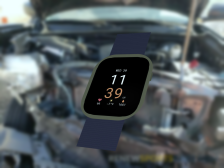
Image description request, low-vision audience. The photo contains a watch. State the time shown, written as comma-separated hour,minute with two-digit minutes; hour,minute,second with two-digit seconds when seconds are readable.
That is 11,39
